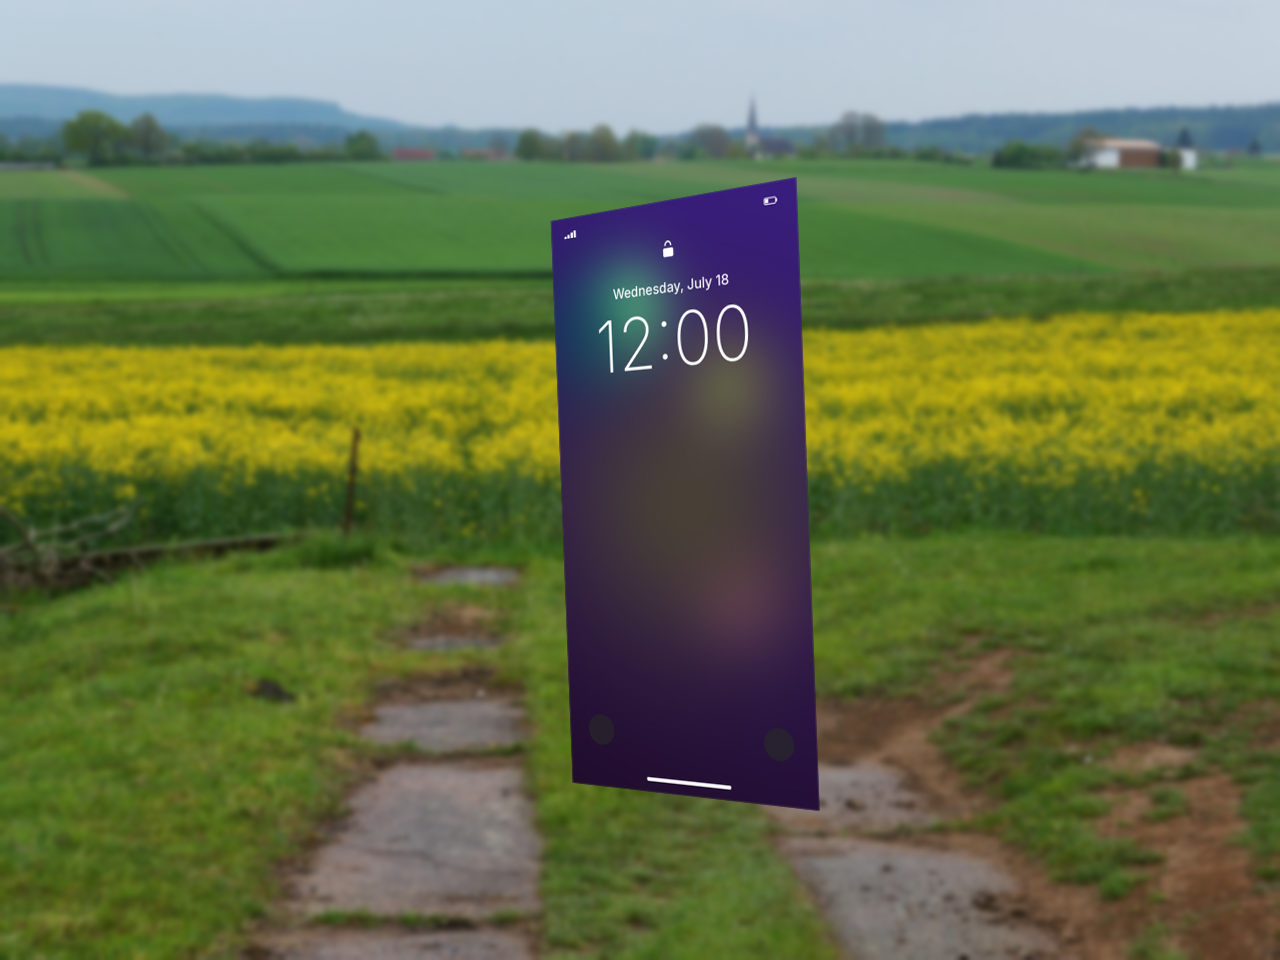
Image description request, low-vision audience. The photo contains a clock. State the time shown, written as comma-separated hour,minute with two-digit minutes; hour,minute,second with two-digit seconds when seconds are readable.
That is 12,00
